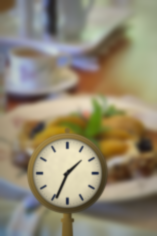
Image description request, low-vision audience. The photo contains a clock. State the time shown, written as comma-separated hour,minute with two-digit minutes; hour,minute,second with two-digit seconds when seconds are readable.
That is 1,34
